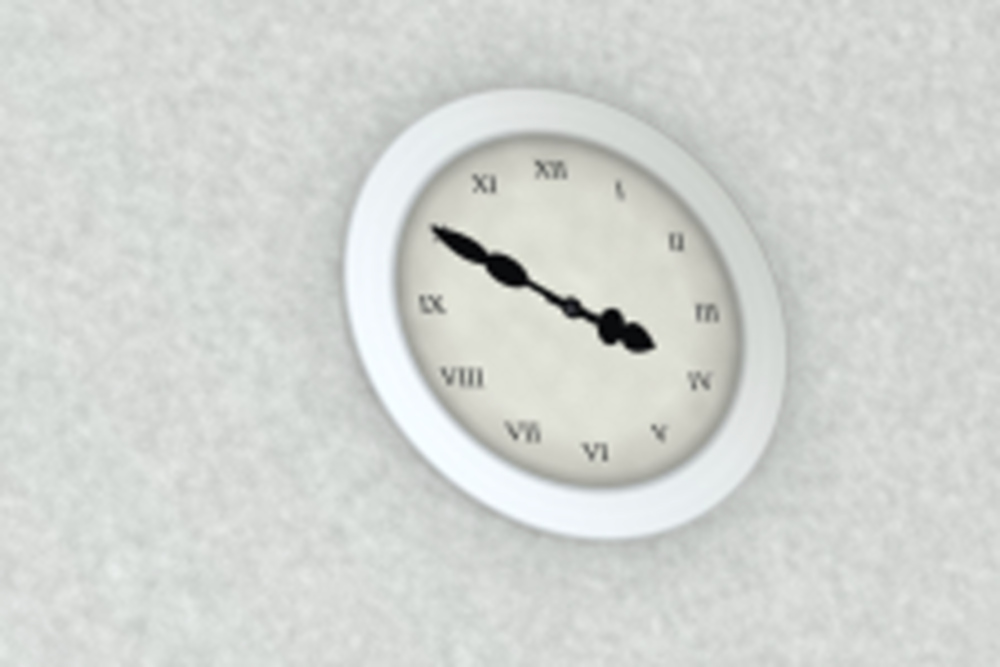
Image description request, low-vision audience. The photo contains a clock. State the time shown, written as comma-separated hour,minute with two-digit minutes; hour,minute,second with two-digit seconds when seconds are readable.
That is 3,50
